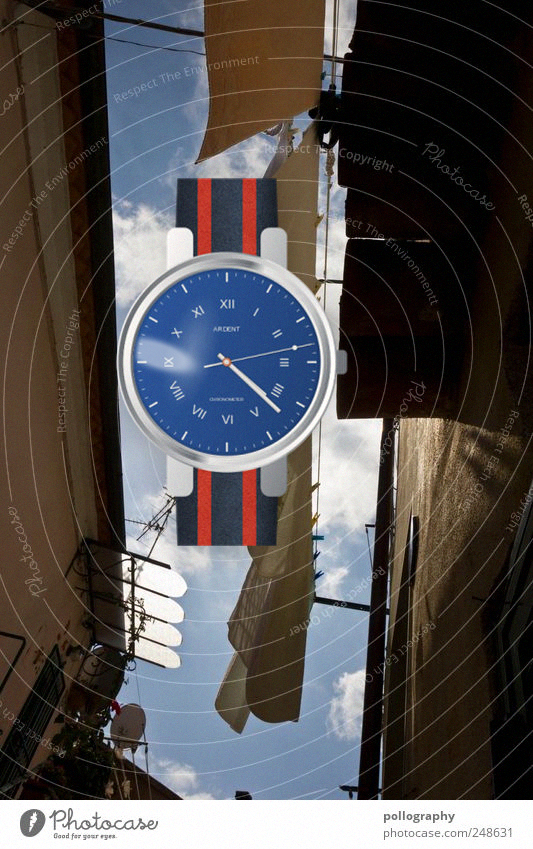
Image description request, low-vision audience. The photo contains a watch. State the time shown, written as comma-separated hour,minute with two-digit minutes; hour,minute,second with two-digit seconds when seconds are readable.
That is 4,22,13
